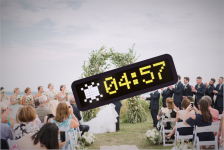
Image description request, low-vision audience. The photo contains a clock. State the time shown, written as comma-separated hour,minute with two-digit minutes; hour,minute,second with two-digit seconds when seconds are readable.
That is 4,57
